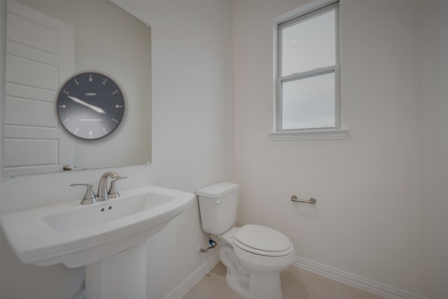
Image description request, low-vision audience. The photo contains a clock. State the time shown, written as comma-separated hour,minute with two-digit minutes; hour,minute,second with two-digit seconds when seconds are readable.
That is 3,49
